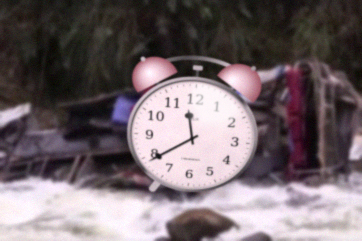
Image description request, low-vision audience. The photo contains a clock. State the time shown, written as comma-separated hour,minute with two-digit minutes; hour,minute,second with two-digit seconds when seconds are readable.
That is 11,39
